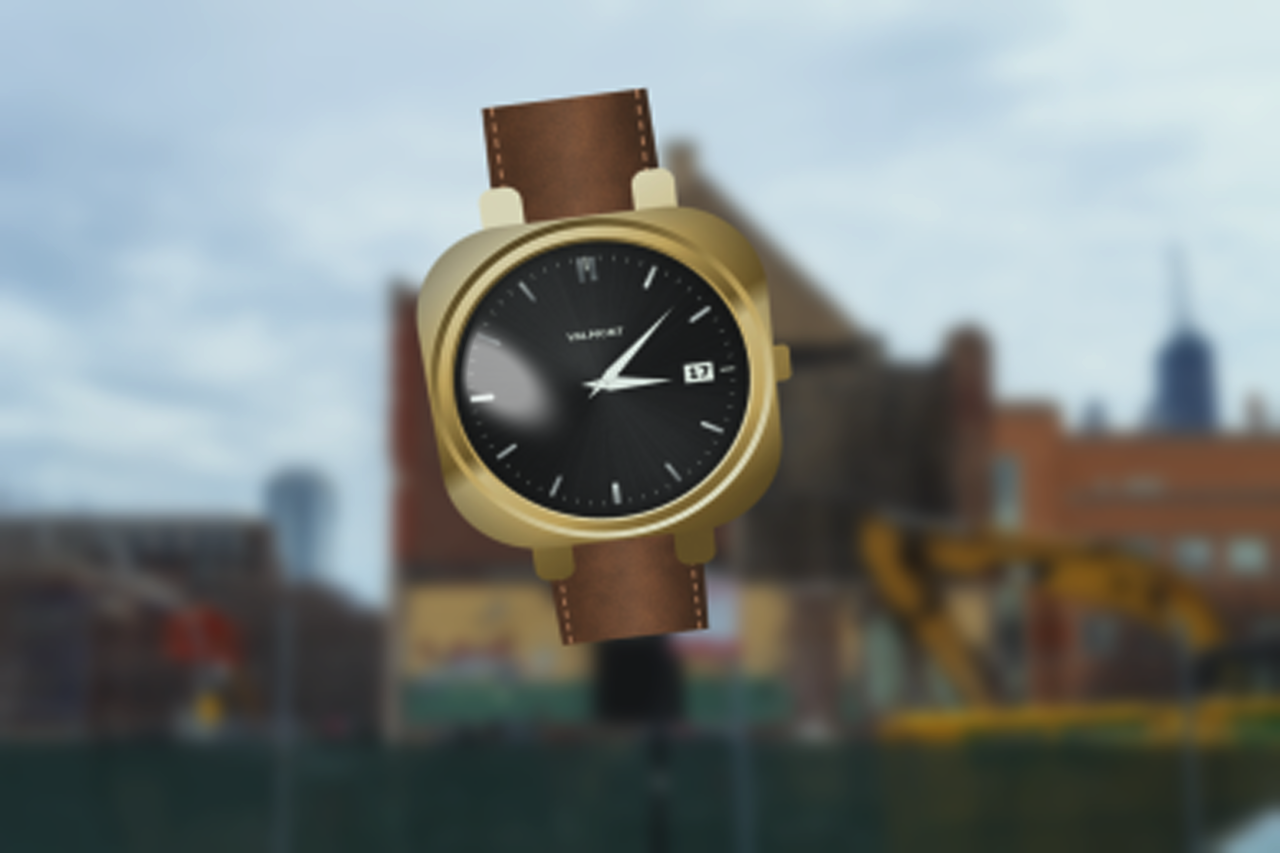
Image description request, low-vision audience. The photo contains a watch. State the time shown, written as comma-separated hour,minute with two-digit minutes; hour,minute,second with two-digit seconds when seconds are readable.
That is 3,08
